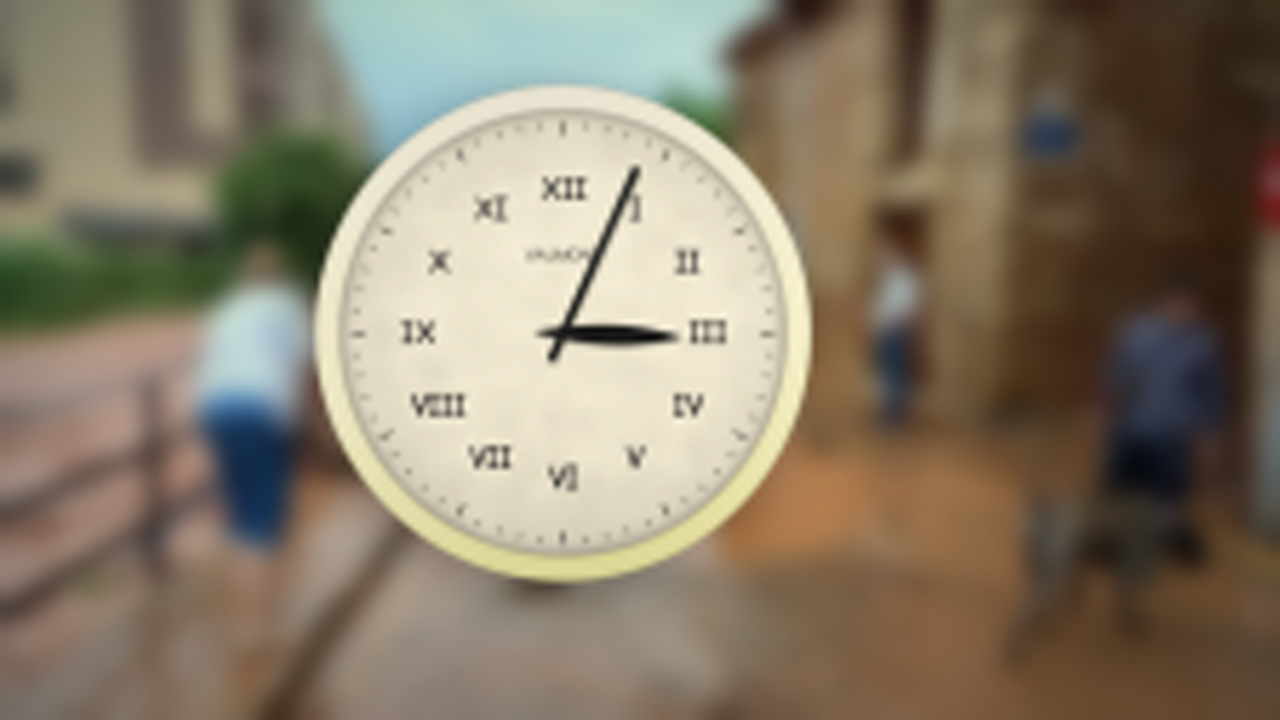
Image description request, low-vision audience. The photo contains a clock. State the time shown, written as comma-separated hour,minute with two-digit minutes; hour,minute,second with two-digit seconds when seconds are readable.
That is 3,04
